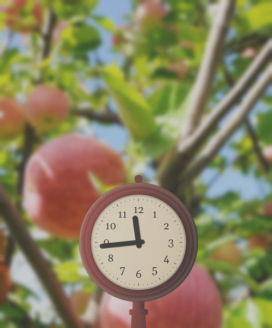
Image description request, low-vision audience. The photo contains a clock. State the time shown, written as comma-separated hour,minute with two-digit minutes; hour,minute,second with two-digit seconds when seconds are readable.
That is 11,44
